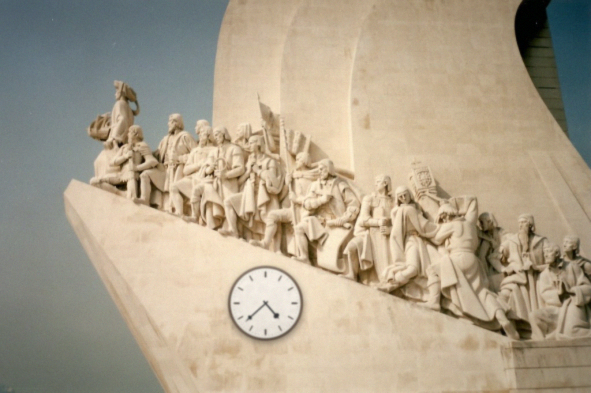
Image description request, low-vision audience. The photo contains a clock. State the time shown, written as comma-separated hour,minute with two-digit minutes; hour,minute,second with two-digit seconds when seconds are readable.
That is 4,38
